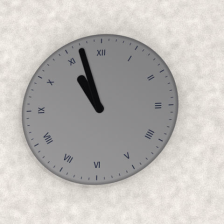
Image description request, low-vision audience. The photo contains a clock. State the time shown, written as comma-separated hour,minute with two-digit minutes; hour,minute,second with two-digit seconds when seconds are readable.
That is 10,57
